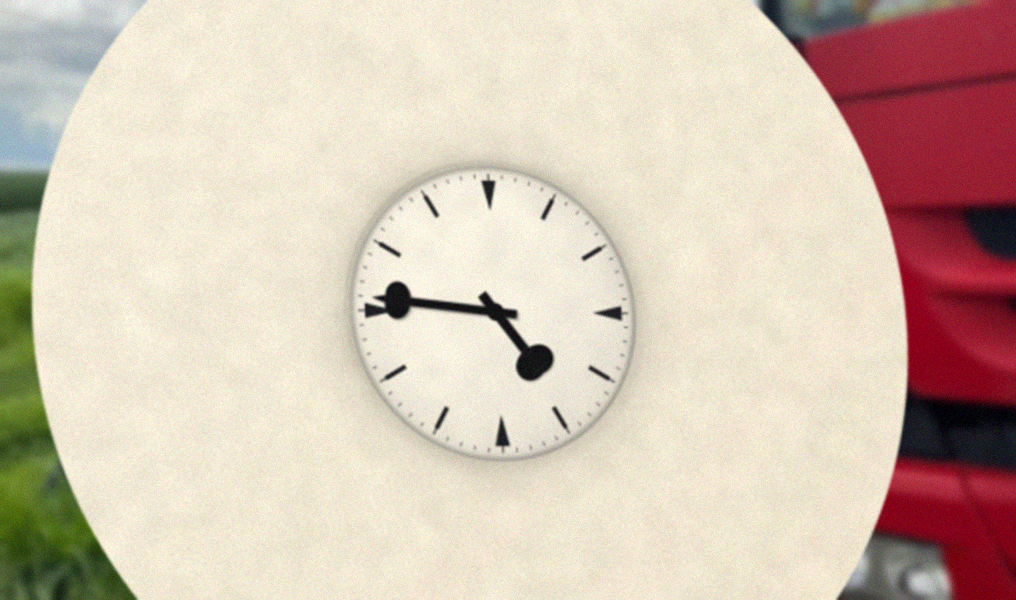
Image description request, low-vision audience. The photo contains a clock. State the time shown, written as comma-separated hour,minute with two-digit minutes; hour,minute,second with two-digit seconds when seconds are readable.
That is 4,46
